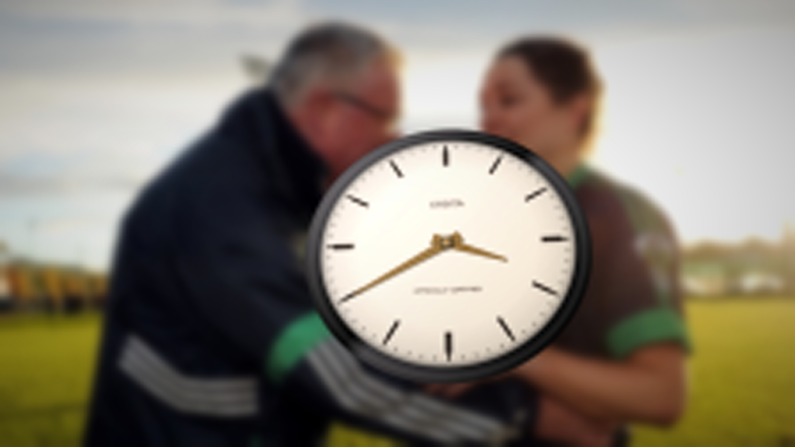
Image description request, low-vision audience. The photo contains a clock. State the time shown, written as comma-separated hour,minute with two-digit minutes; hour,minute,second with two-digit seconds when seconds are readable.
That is 3,40
